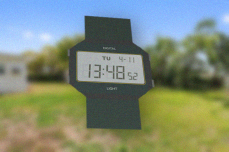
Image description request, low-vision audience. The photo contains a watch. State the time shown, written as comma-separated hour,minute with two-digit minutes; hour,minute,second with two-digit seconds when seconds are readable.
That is 13,48,52
